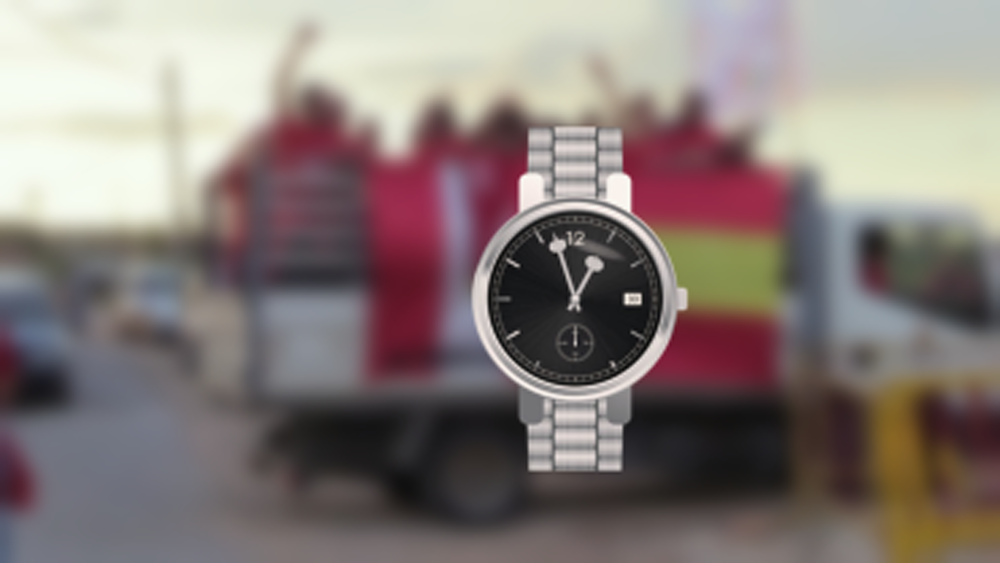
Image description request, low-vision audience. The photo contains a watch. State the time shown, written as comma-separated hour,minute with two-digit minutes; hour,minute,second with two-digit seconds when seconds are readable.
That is 12,57
